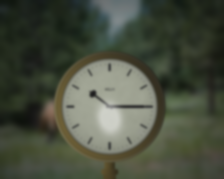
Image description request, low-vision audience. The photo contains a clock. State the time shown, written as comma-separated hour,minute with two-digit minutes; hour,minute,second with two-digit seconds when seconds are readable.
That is 10,15
